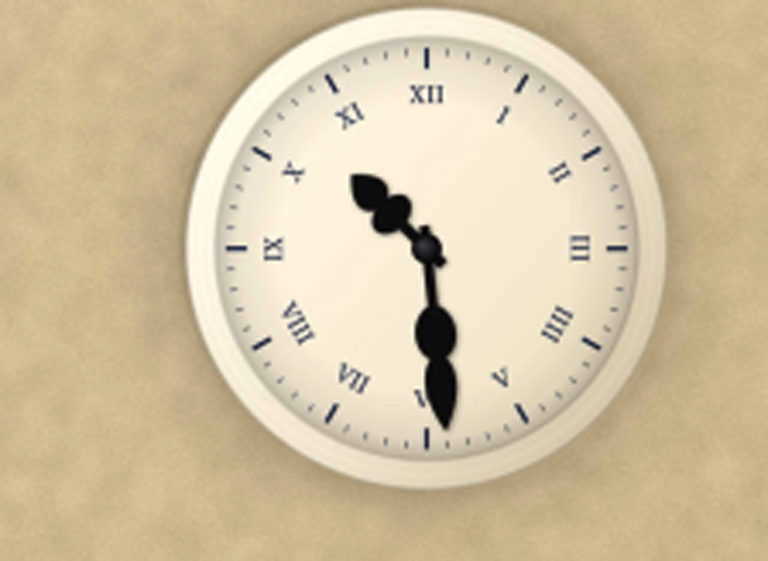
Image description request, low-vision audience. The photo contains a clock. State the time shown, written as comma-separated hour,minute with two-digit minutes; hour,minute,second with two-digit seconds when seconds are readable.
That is 10,29
